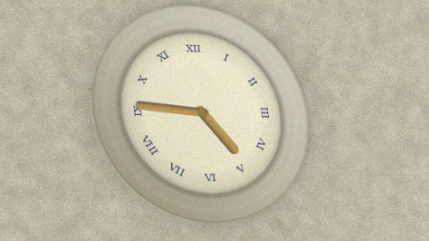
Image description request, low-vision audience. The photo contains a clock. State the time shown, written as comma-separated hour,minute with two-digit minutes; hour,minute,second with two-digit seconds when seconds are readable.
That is 4,46
